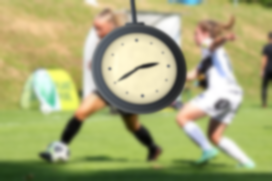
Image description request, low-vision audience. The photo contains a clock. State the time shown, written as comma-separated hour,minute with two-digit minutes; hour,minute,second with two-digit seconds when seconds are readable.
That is 2,40
